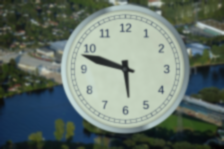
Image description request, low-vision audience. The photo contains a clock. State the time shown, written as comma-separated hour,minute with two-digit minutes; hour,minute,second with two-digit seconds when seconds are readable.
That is 5,48
